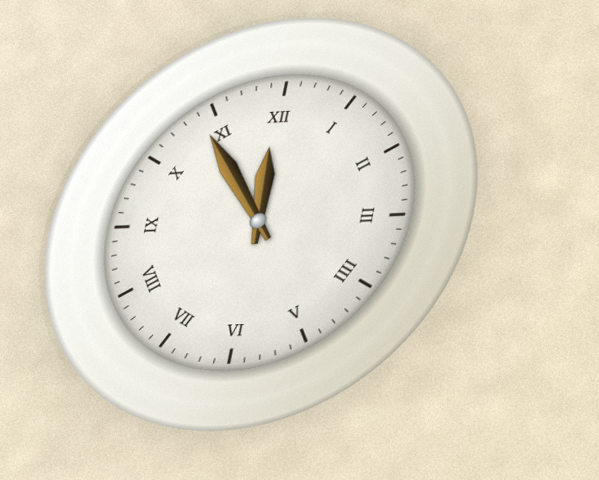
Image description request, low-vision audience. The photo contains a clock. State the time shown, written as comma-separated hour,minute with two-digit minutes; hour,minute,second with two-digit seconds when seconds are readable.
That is 11,54
